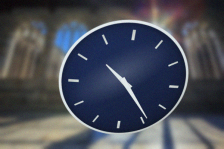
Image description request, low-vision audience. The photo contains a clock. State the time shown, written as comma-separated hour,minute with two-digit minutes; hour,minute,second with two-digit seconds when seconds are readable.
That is 10,24
